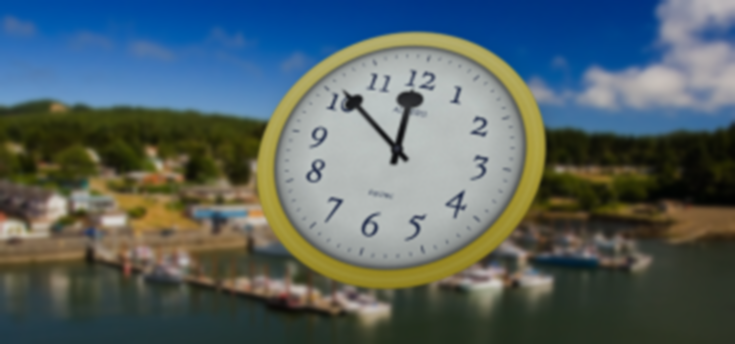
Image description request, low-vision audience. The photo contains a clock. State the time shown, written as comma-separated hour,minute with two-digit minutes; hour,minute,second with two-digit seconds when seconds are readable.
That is 11,51
